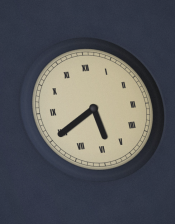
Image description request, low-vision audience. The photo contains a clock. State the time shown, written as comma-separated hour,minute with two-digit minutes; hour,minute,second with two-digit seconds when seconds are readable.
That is 5,40
